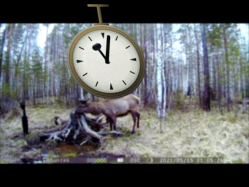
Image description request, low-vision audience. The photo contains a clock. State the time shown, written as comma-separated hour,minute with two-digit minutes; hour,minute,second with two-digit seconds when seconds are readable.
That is 11,02
